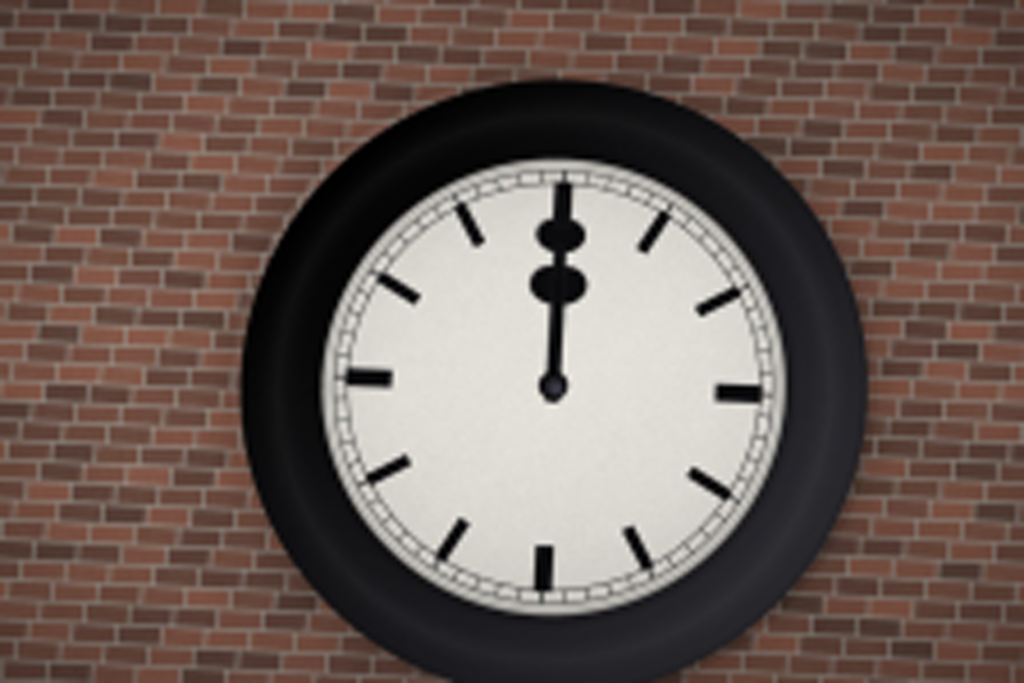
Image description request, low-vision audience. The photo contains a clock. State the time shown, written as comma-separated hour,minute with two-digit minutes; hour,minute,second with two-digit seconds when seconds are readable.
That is 12,00
